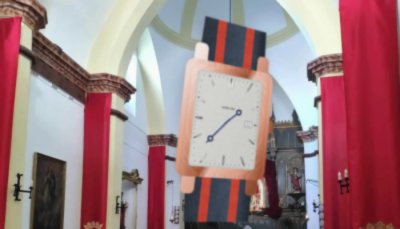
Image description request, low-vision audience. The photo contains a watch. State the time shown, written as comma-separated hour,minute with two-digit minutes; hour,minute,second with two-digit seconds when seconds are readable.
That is 1,37
